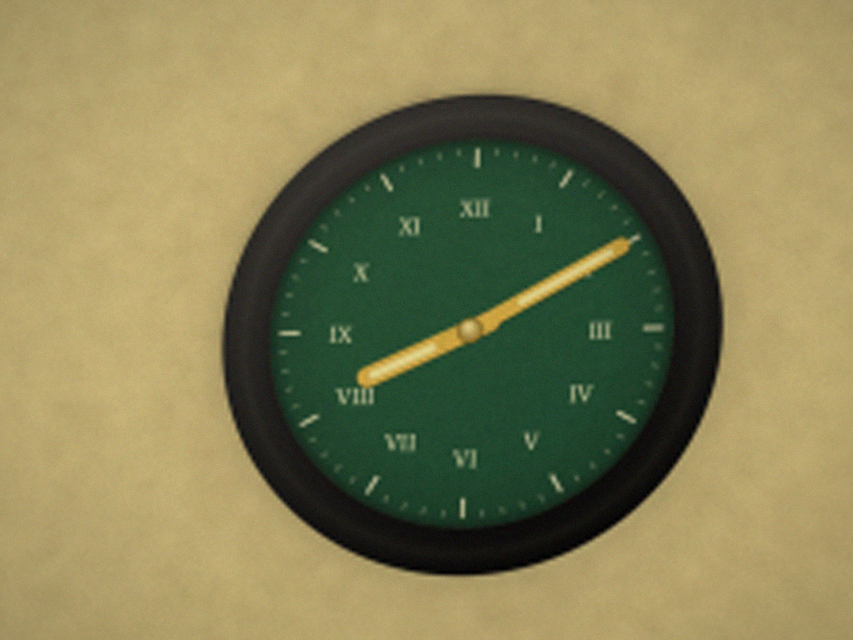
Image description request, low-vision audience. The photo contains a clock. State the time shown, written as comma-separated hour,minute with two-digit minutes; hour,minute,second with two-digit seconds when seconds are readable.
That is 8,10
